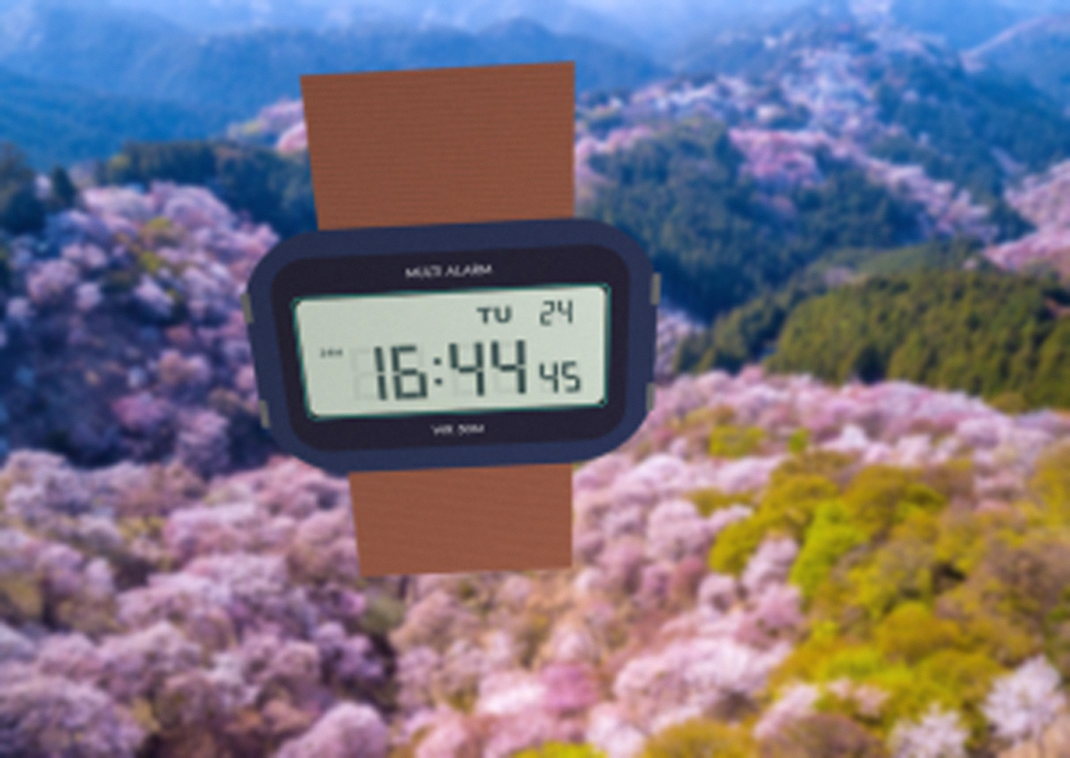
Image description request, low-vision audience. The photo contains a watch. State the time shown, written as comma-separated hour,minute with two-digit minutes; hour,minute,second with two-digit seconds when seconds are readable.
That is 16,44,45
